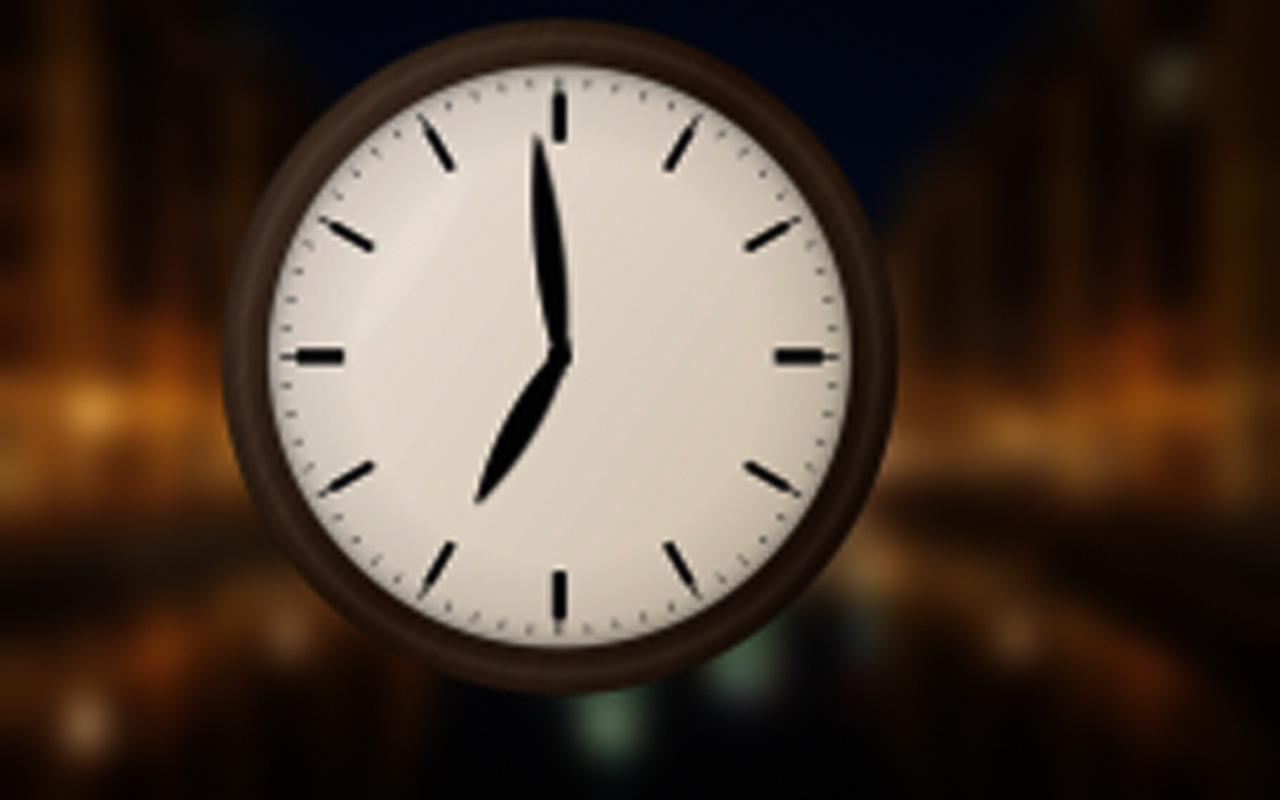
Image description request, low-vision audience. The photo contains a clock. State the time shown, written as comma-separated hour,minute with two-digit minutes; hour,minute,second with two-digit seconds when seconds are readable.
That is 6,59
